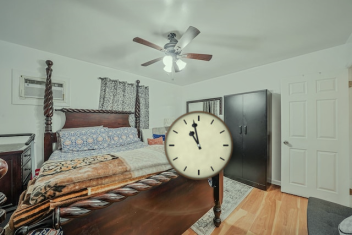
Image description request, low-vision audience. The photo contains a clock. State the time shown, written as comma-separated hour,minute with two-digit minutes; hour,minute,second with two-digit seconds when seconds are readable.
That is 10,58
